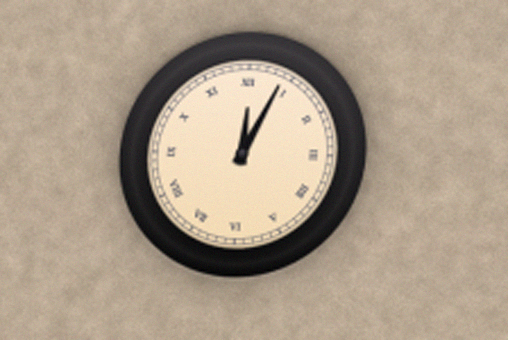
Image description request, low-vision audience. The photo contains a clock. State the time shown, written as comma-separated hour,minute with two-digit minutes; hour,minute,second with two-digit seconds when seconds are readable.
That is 12,04
